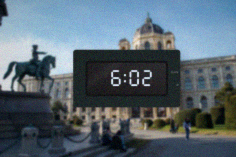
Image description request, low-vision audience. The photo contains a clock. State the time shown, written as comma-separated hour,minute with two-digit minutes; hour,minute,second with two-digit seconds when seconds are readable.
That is 6,02
